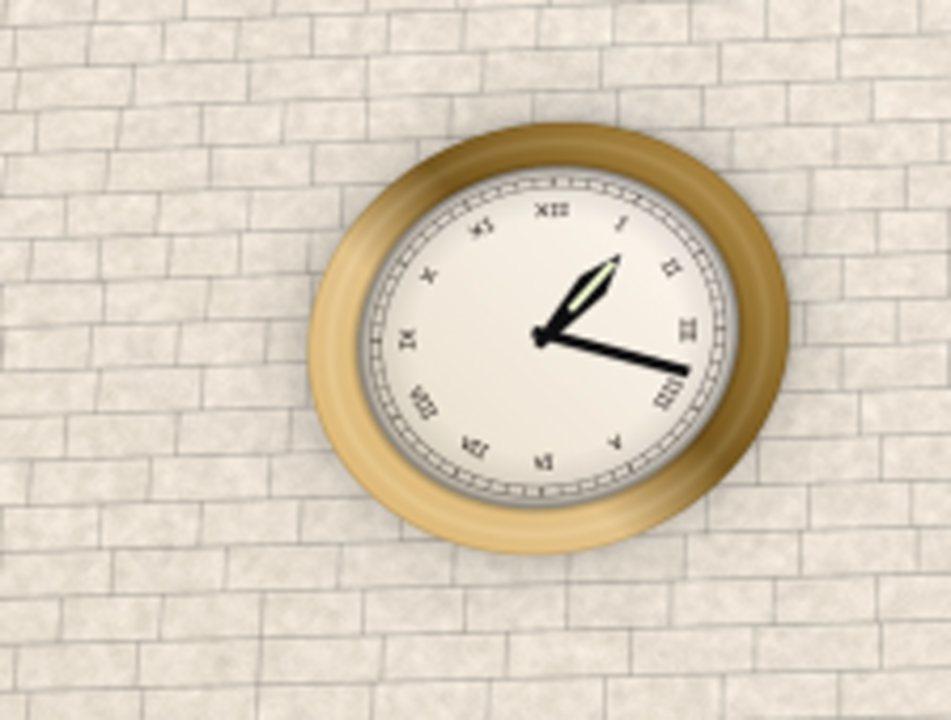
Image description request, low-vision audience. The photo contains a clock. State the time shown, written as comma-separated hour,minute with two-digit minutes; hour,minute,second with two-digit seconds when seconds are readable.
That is 1,18
